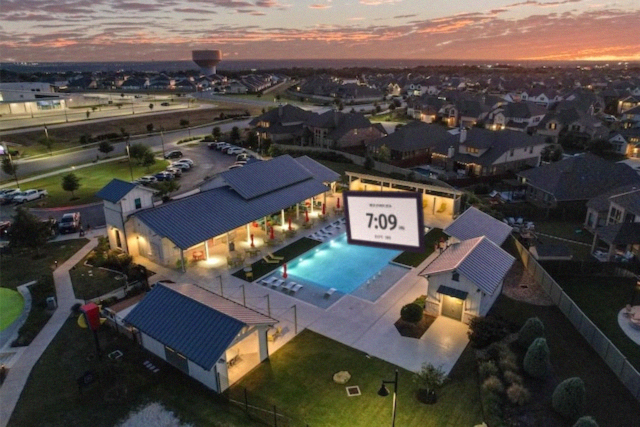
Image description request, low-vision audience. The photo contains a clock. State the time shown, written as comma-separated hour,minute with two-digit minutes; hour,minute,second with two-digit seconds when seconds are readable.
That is 7,09
